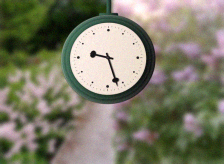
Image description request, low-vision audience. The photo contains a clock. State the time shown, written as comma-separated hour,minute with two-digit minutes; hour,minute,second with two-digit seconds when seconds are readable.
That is 9,27
